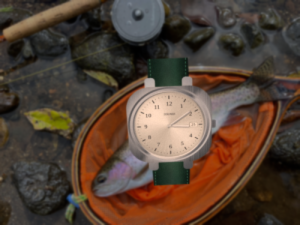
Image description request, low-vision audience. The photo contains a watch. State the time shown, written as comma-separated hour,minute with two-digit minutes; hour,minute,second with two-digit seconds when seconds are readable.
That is 3,09
